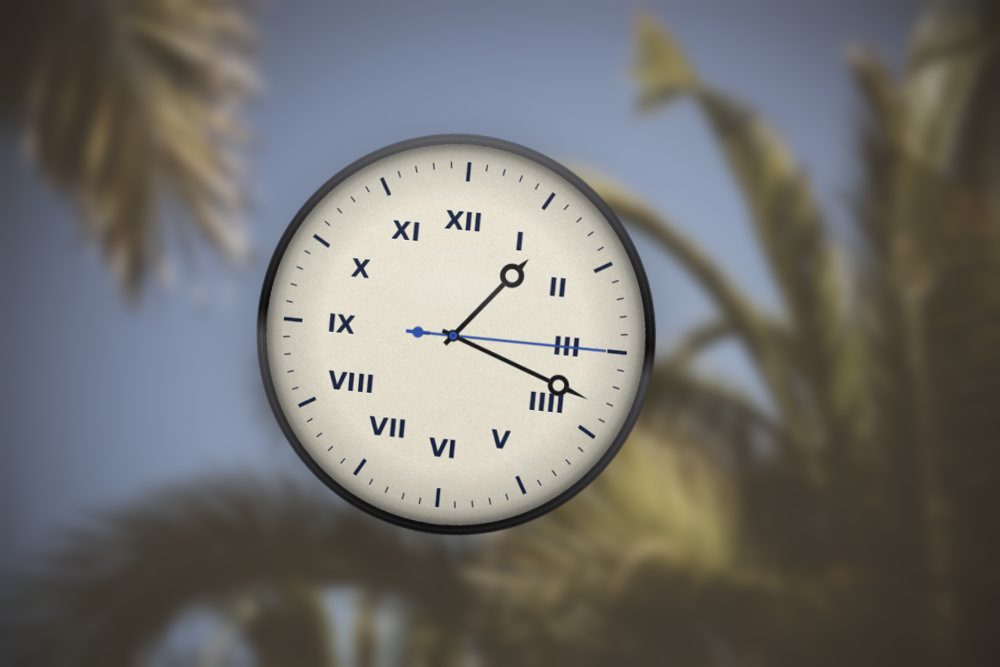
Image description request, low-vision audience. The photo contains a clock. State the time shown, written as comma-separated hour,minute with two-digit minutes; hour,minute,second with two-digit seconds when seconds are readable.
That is 1,18,15
